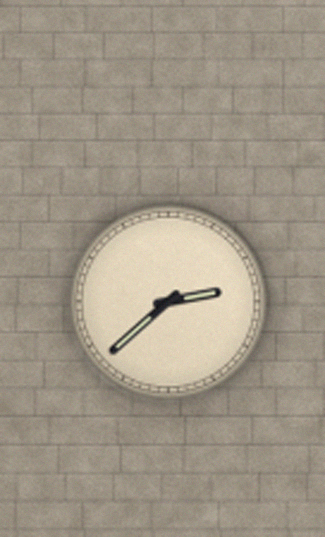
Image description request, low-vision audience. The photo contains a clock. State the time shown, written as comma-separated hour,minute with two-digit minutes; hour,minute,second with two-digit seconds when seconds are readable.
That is 2,38
